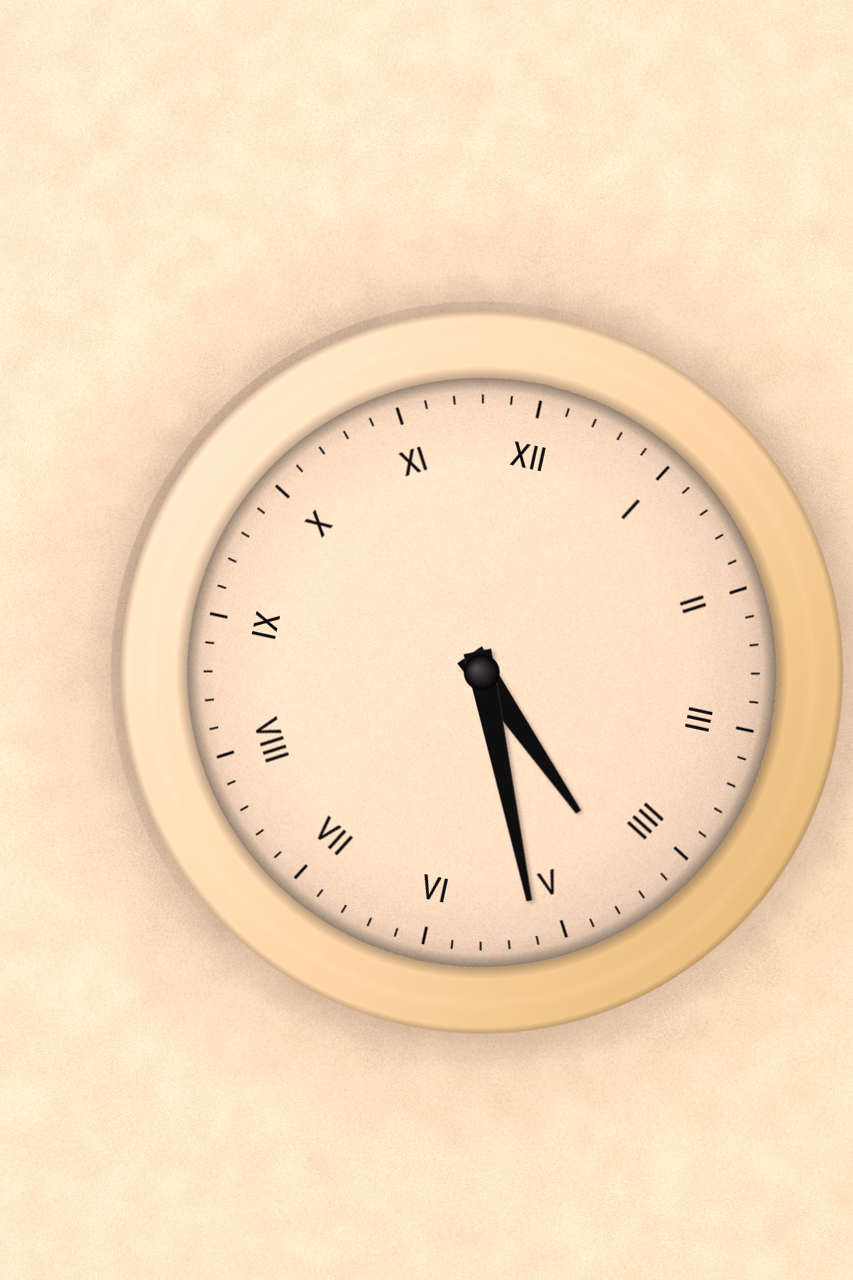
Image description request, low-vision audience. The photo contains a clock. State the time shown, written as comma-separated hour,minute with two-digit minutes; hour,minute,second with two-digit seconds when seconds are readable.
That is 4,26
